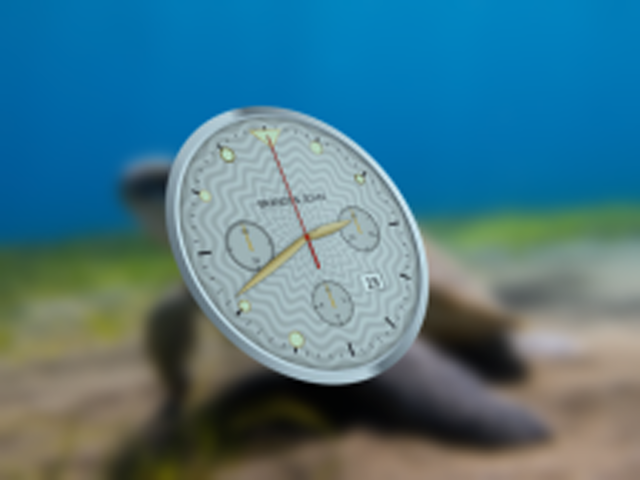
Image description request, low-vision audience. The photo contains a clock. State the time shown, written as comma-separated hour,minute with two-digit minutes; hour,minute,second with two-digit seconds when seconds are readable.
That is 2,41
